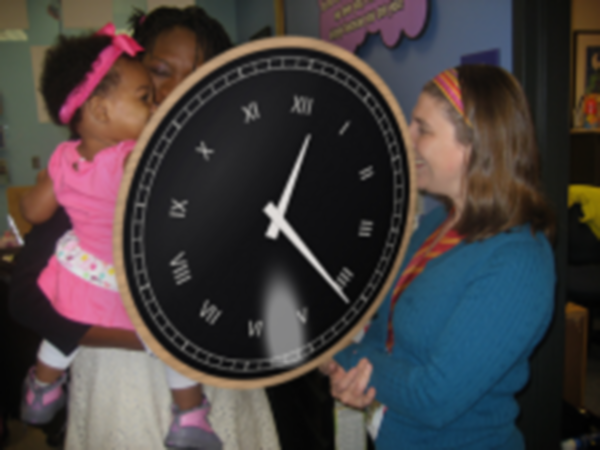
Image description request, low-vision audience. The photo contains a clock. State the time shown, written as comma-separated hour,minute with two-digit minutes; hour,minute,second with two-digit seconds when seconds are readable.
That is 12,21
